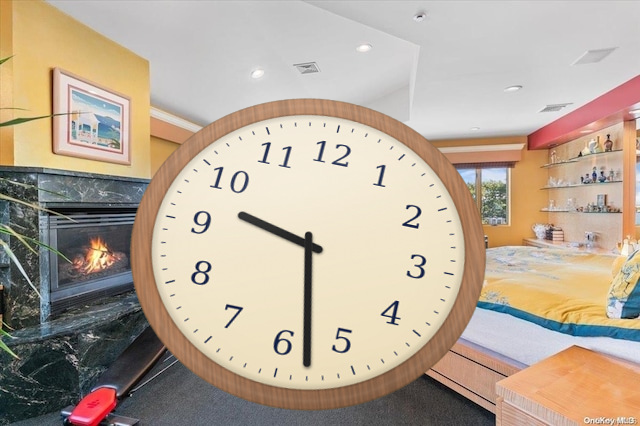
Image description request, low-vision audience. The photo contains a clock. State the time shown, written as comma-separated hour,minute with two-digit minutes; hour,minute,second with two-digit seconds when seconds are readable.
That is 9,28
